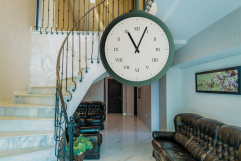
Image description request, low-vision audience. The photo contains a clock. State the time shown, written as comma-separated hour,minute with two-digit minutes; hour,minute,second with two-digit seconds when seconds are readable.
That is 11,04
